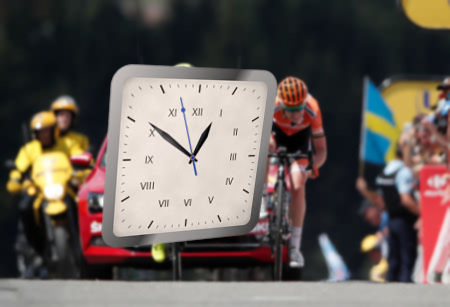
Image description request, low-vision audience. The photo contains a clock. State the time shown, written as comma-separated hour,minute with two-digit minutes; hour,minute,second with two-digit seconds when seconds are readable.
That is 12,50,57
